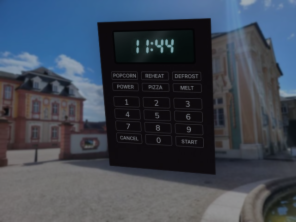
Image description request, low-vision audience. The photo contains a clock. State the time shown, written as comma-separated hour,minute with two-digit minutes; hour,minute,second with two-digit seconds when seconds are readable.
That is 11,44
